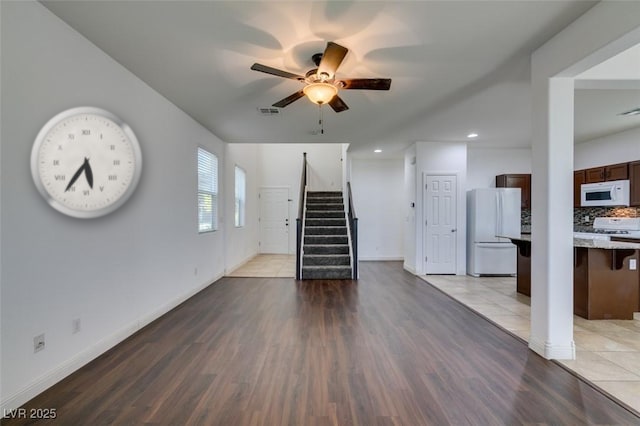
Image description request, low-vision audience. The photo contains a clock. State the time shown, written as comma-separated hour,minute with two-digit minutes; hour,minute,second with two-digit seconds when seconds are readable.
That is 5,36
